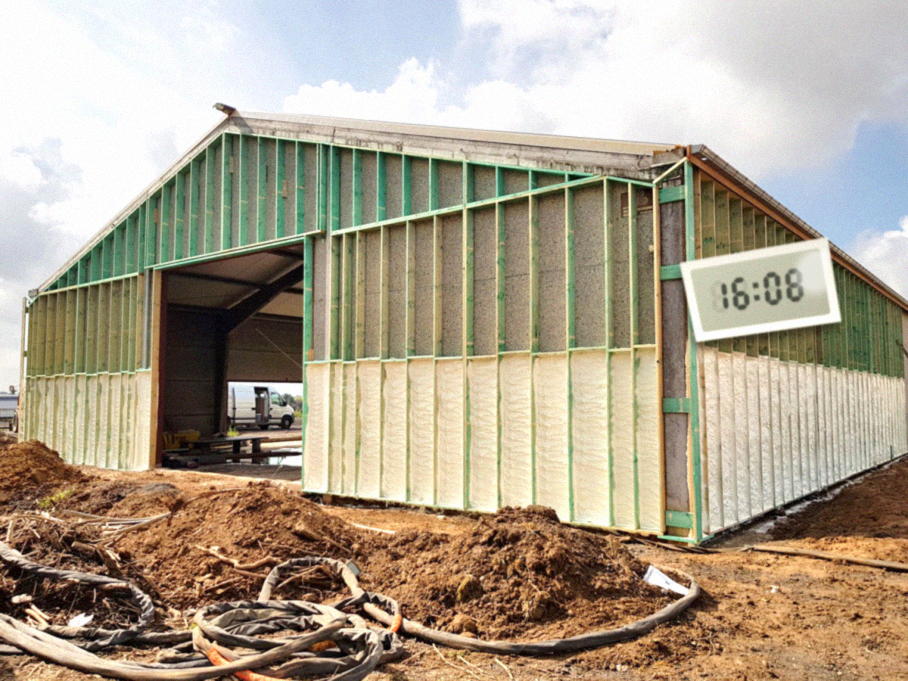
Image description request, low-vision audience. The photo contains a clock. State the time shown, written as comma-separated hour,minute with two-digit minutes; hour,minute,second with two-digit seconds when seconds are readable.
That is 16,08
